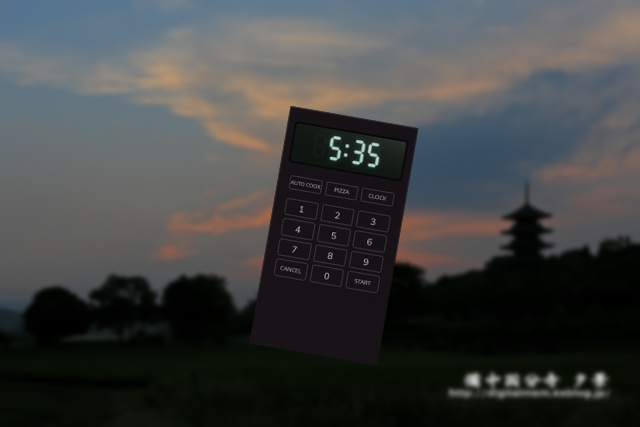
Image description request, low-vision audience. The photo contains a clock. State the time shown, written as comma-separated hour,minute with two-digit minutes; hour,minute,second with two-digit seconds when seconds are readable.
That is 5,35
